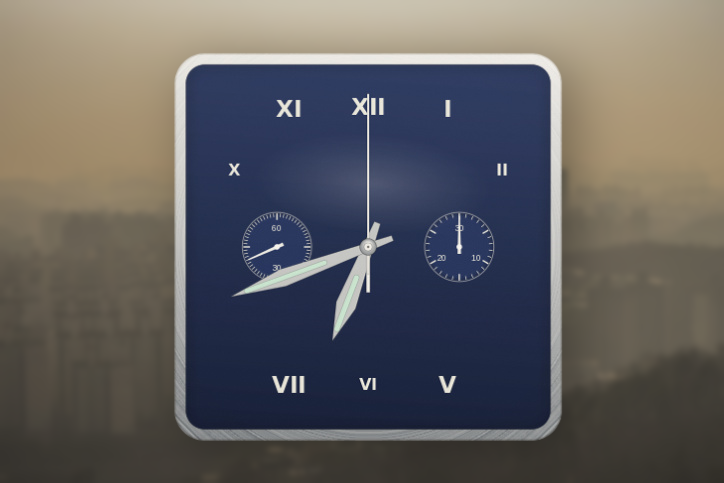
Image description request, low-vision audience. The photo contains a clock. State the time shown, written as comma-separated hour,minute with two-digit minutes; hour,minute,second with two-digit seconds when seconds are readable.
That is 6,41,41
